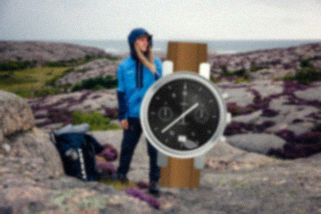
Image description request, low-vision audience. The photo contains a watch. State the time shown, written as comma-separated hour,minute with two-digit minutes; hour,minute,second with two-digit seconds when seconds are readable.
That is 1,38
